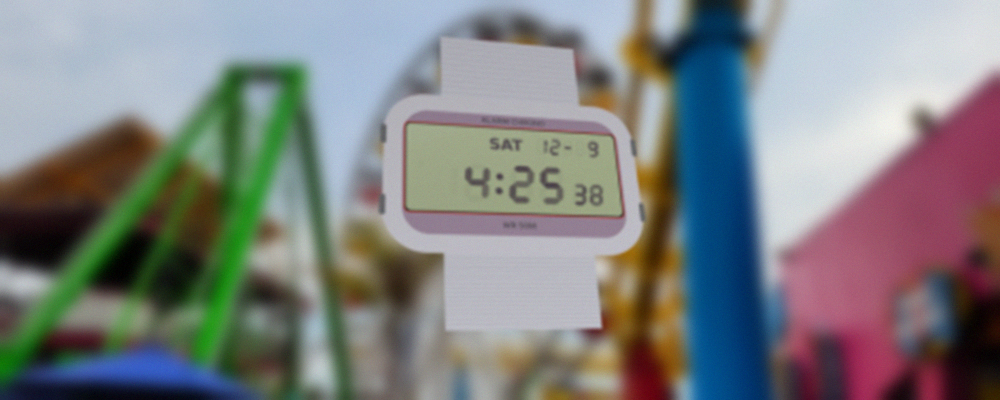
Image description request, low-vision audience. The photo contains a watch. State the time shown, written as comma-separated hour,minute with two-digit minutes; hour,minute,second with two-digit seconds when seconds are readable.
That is 4,25,38
